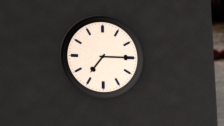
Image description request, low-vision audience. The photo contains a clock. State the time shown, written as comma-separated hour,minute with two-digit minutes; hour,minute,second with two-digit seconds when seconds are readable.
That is 7,15
